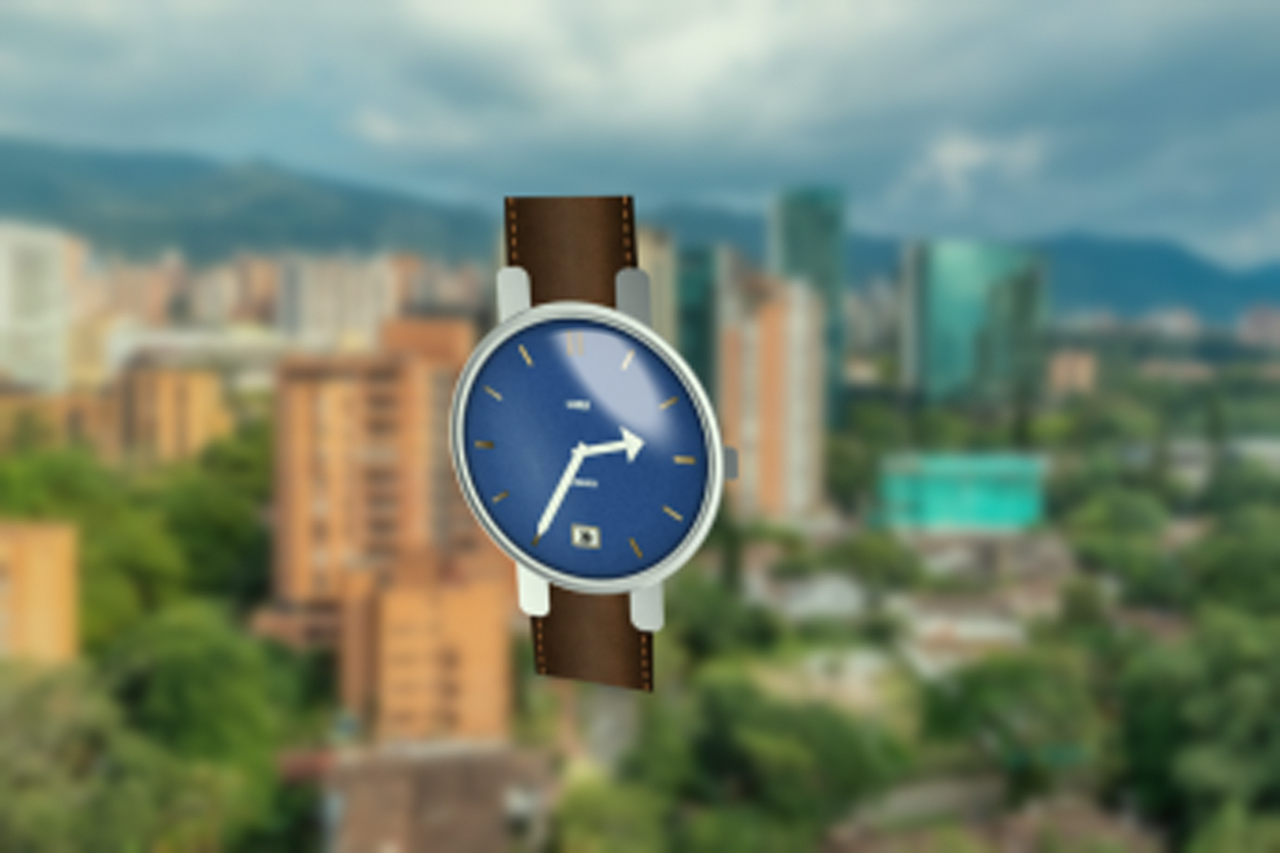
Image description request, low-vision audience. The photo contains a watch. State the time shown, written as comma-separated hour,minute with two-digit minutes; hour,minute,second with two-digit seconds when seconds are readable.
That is 2,35
